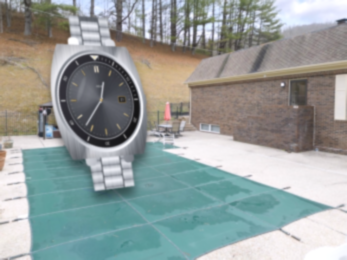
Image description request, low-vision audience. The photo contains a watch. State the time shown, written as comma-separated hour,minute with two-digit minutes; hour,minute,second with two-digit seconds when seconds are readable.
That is 12,37
